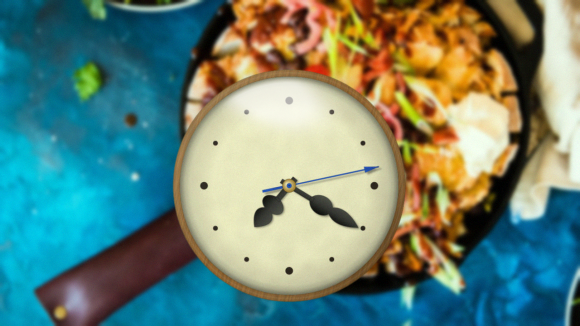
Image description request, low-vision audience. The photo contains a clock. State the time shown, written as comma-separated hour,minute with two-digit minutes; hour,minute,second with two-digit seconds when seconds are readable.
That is 7,20,13
